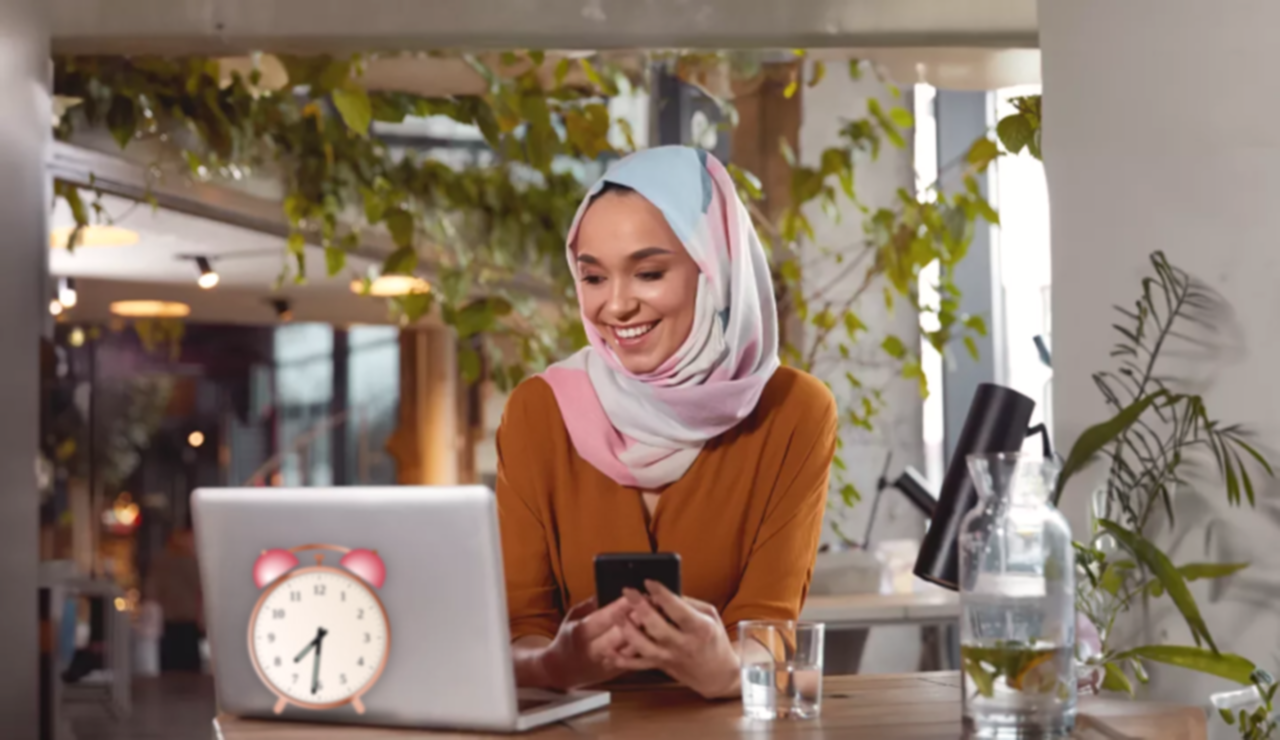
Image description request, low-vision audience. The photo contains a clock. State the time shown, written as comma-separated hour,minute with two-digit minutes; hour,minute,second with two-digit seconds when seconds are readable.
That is 7,31
